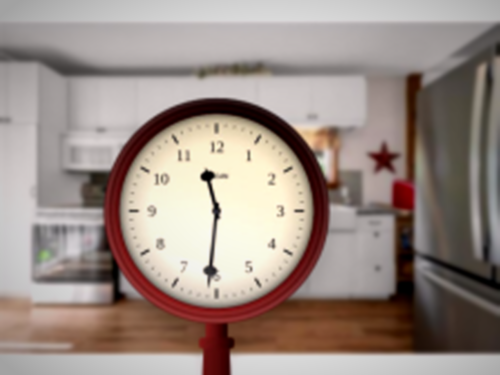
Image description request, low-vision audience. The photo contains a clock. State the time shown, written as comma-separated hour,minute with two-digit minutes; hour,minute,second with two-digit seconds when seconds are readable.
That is 11,31
